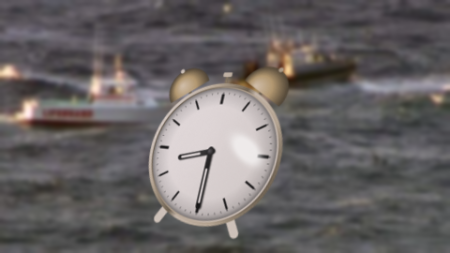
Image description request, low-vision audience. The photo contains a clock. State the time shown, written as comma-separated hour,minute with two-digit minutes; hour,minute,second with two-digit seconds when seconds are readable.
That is 8,30
